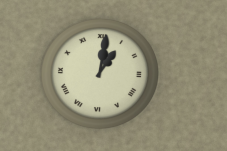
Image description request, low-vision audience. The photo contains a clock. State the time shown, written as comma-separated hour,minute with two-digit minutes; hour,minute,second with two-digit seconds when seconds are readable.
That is 1,01
